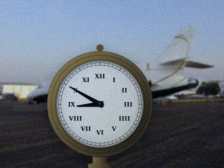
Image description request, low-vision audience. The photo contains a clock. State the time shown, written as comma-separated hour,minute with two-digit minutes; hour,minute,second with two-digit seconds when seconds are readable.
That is 8,50
